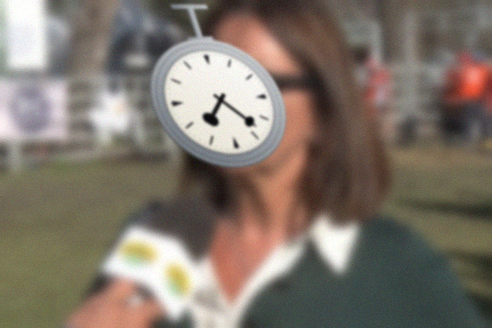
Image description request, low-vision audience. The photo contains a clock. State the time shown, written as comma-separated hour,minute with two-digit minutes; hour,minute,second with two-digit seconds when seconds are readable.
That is 7,23
